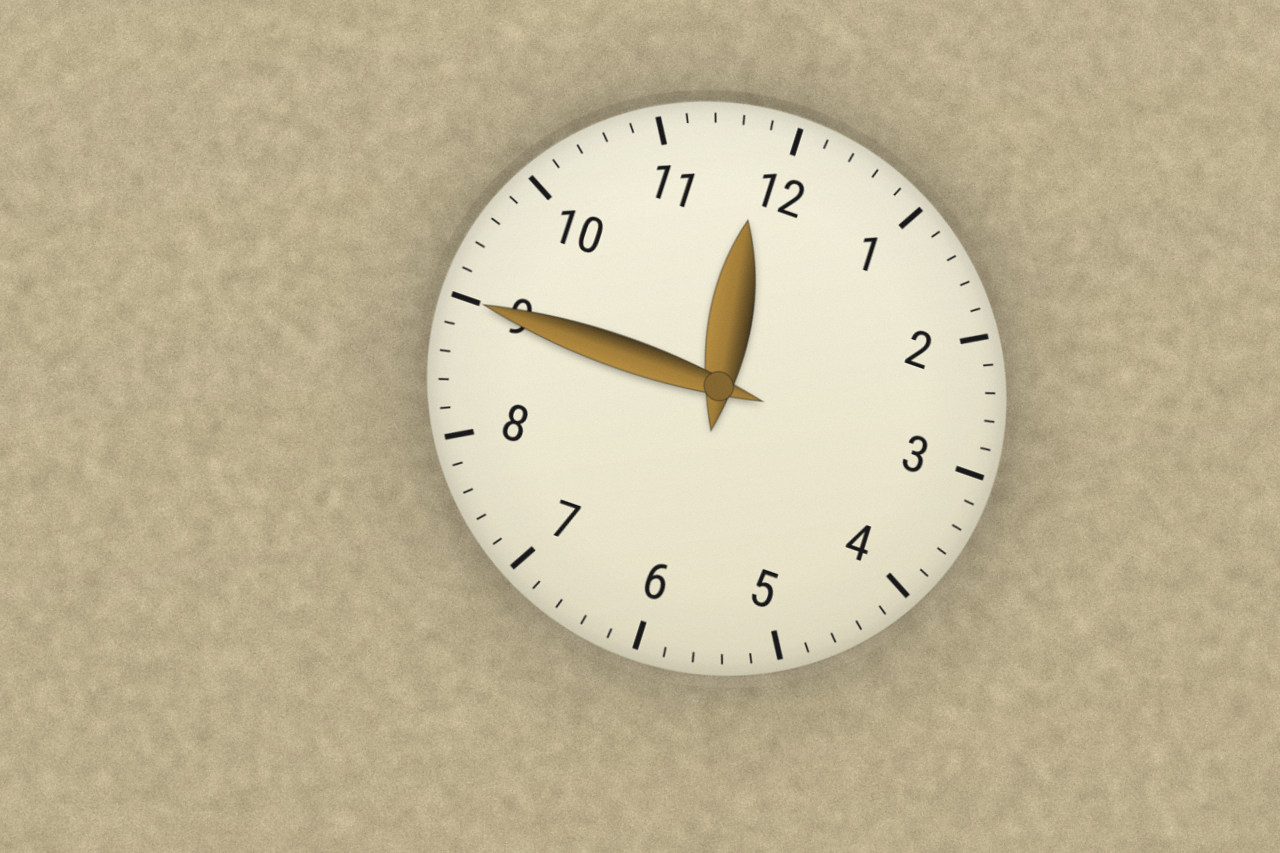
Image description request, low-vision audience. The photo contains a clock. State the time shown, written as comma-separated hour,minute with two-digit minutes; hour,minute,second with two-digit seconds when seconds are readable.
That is 11,45
